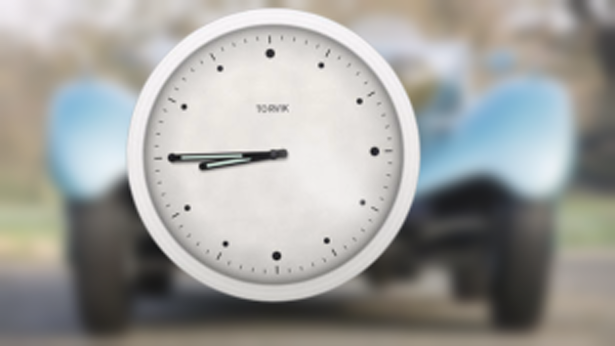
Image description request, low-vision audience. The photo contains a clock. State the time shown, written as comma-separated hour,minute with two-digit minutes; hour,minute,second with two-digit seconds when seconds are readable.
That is 8,45
